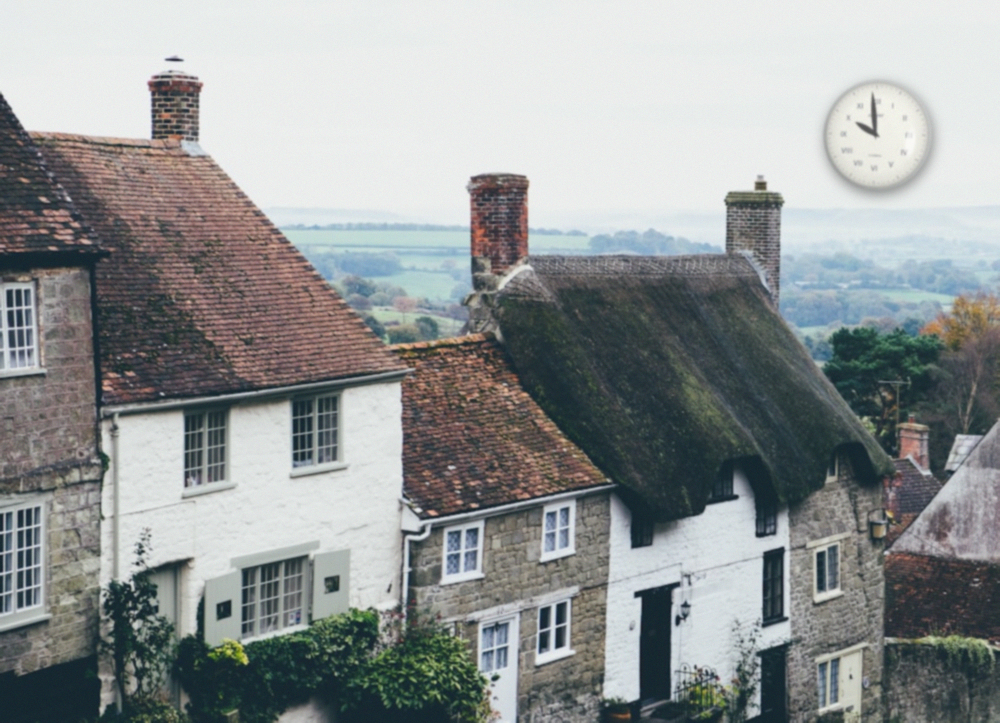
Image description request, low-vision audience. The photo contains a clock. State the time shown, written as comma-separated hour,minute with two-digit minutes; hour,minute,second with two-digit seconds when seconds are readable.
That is 9,59
